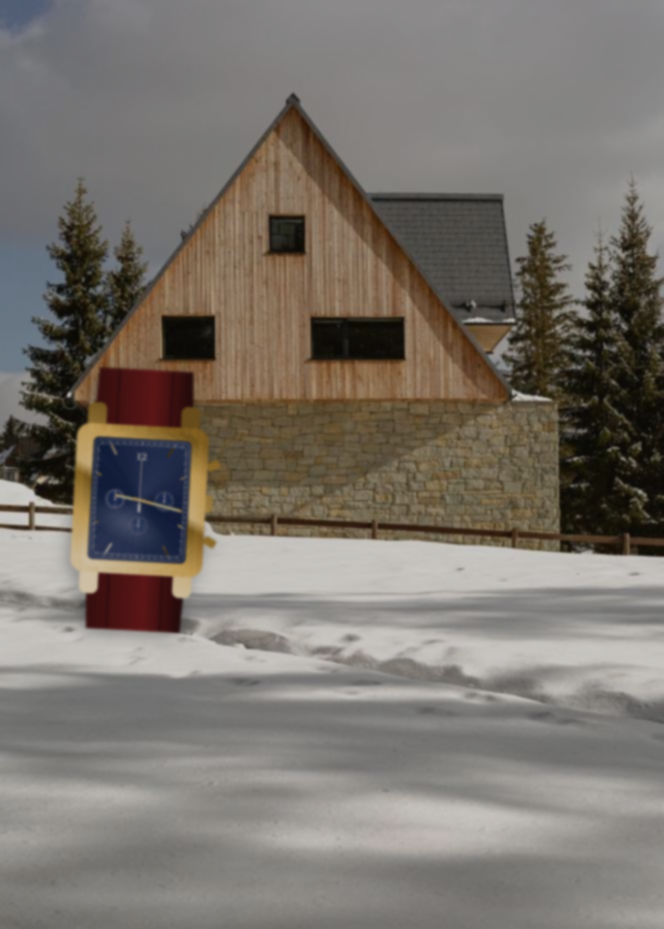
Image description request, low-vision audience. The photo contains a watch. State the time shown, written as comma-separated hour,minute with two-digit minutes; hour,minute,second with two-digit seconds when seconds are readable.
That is 9,17
